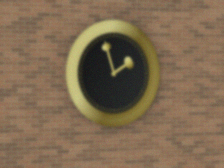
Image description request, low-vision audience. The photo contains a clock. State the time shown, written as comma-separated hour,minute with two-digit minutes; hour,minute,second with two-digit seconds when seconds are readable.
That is 1,57
